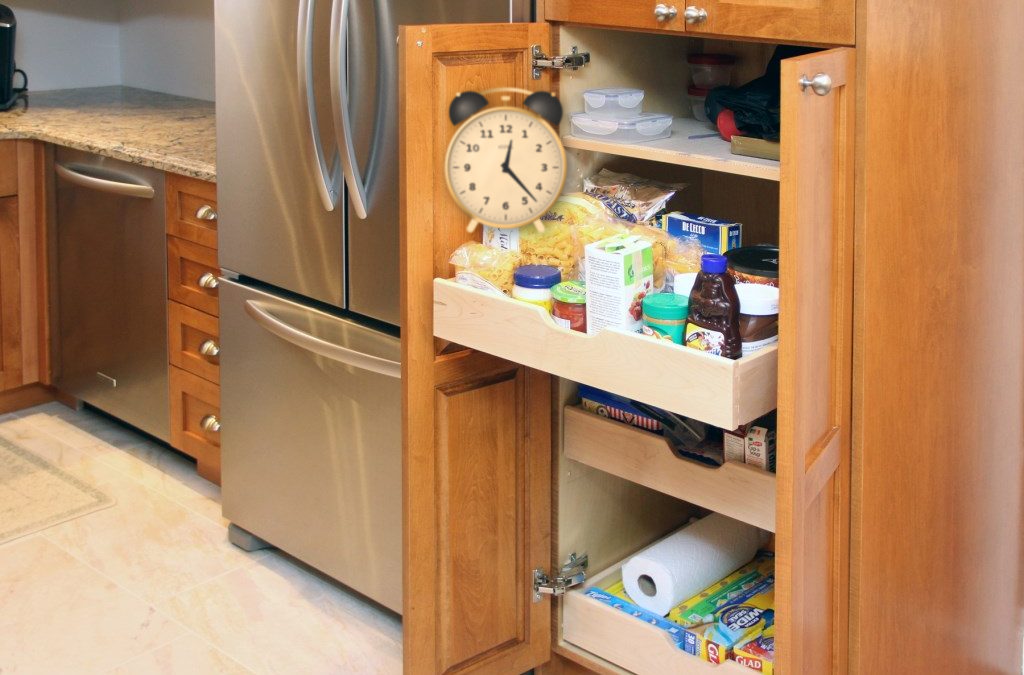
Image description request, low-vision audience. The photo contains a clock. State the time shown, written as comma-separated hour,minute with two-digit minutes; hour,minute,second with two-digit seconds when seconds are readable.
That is 12,23
